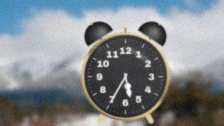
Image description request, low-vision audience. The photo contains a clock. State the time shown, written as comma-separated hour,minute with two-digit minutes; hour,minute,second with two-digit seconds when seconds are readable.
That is 5,35
